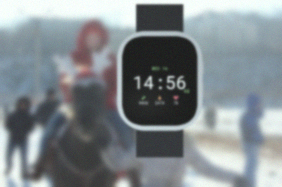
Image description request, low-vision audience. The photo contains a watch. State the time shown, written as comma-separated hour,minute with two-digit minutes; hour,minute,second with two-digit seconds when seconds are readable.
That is 14,56
